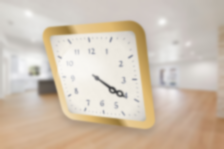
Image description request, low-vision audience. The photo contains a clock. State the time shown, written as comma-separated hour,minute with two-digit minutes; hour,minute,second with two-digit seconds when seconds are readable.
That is 4,21
